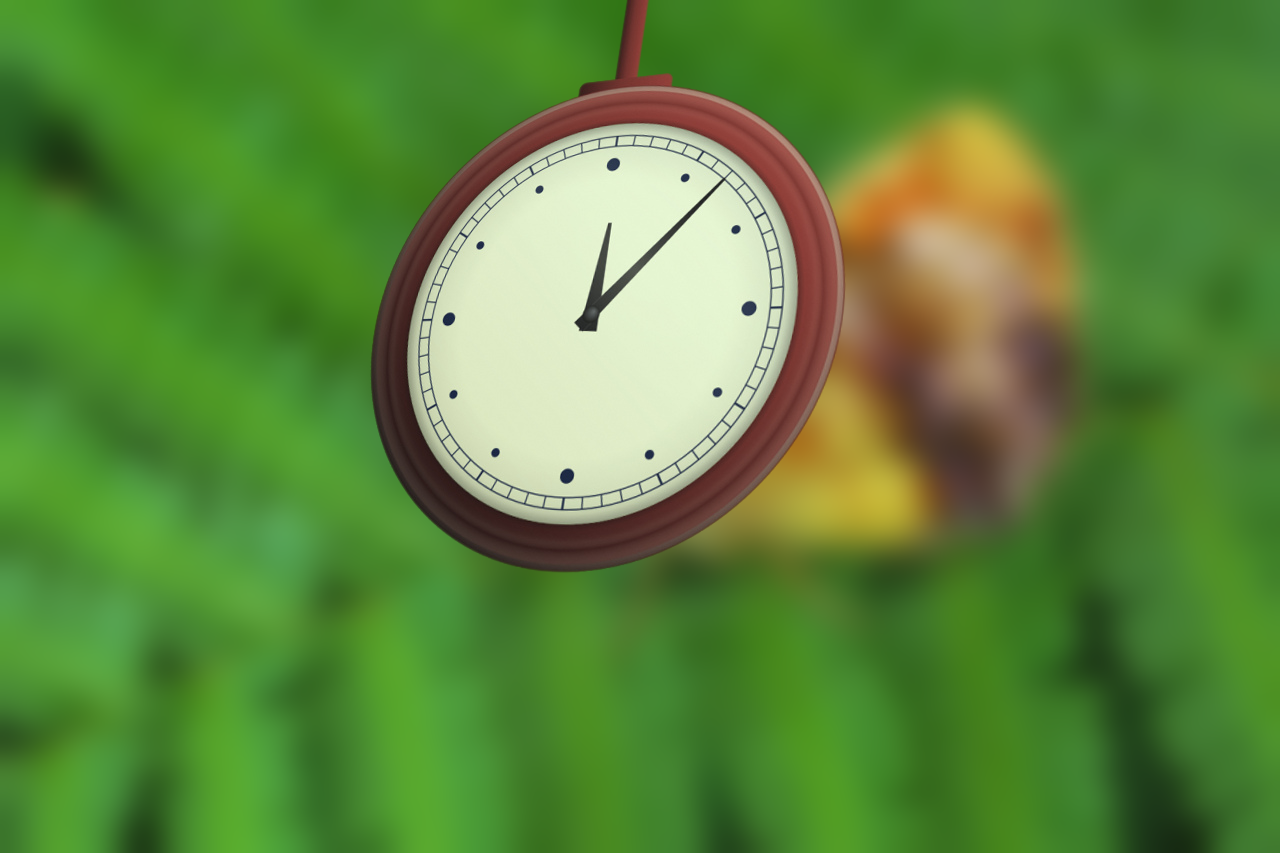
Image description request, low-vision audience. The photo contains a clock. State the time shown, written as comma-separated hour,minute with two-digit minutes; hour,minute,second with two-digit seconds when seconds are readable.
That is 12,07
